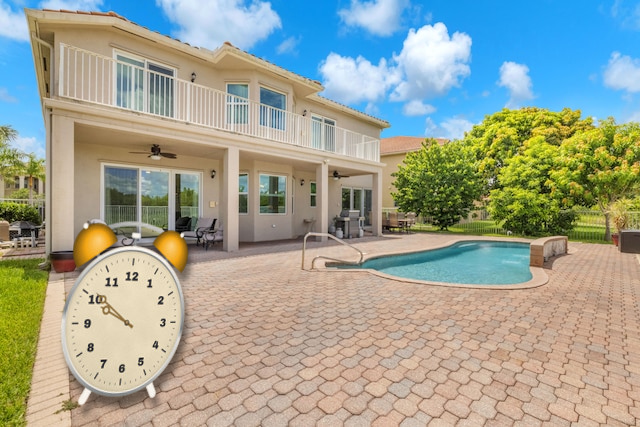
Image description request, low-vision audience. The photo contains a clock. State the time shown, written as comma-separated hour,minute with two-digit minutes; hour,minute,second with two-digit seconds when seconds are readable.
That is 9,51
